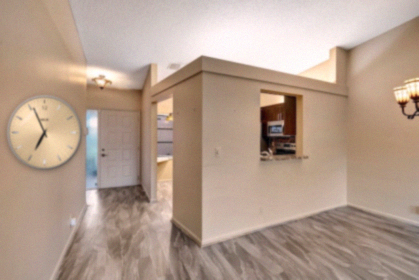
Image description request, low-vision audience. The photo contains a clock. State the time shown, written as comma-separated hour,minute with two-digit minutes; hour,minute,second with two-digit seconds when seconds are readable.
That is 6,56
